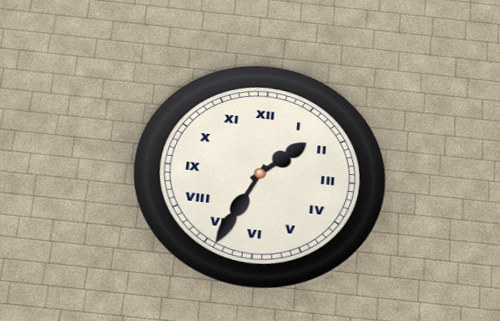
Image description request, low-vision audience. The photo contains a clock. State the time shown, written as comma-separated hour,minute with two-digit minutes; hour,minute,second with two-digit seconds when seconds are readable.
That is 1,34
